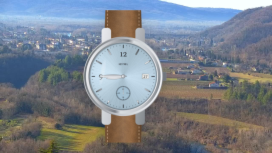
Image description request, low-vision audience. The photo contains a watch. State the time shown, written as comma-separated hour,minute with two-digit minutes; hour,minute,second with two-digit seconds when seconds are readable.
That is 8,45
